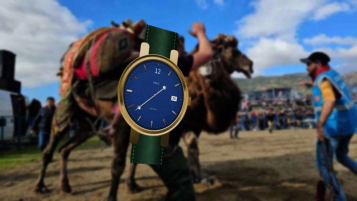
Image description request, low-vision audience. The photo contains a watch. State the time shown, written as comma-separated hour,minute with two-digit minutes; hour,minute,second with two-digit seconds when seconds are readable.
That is 1,38
